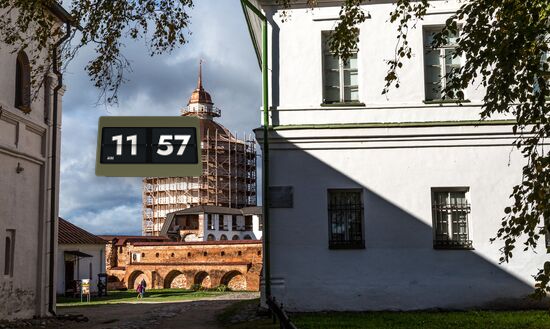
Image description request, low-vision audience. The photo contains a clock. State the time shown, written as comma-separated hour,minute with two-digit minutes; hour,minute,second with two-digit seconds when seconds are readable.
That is 11,57
